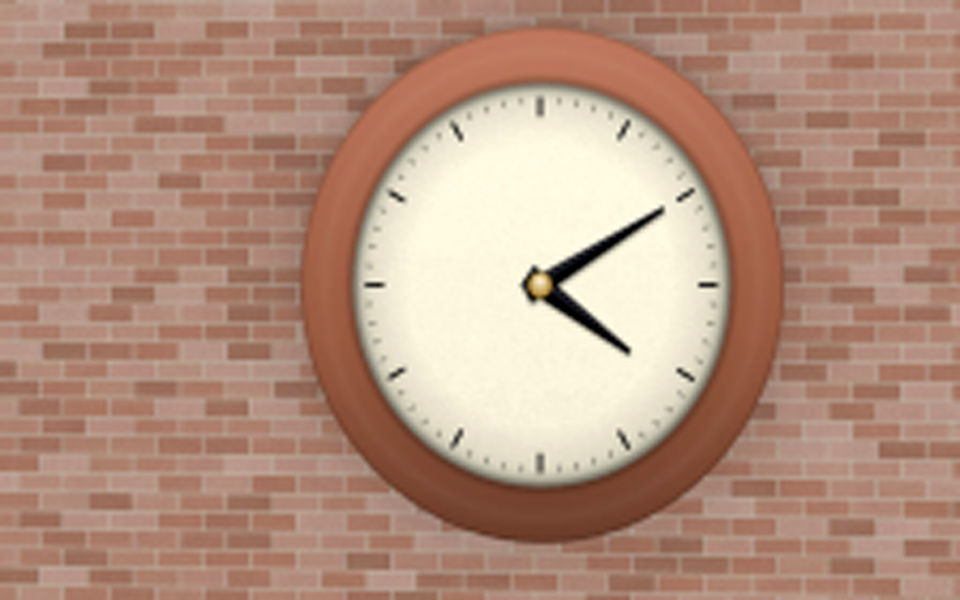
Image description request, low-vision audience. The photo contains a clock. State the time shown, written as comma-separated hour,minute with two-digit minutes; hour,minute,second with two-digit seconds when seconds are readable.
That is 4,10
